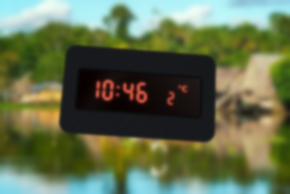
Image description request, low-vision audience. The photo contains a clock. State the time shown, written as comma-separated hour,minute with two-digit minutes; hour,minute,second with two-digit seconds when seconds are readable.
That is 10,46
